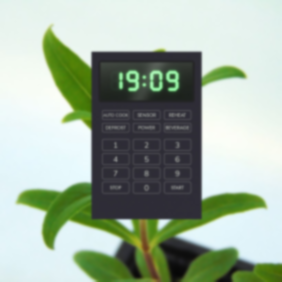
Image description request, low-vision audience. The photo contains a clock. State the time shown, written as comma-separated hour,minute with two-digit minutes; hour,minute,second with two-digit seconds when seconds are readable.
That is 19,09
